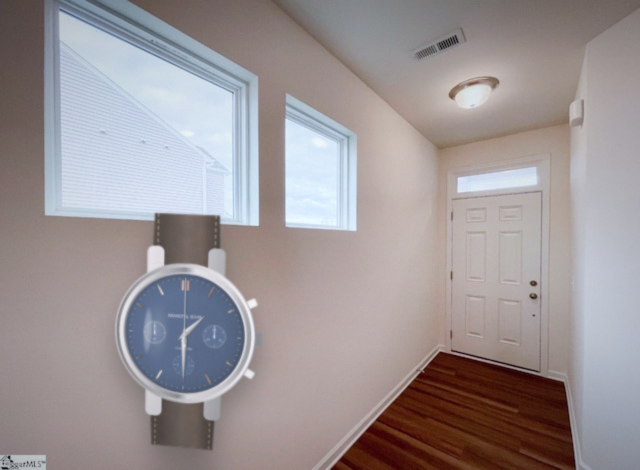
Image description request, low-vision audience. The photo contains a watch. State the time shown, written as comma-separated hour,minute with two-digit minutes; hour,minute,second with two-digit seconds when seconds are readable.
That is 1,30
